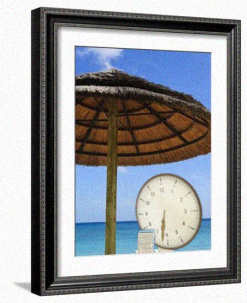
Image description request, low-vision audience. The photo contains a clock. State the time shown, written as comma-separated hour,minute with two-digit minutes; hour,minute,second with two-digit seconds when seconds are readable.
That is 6,32
